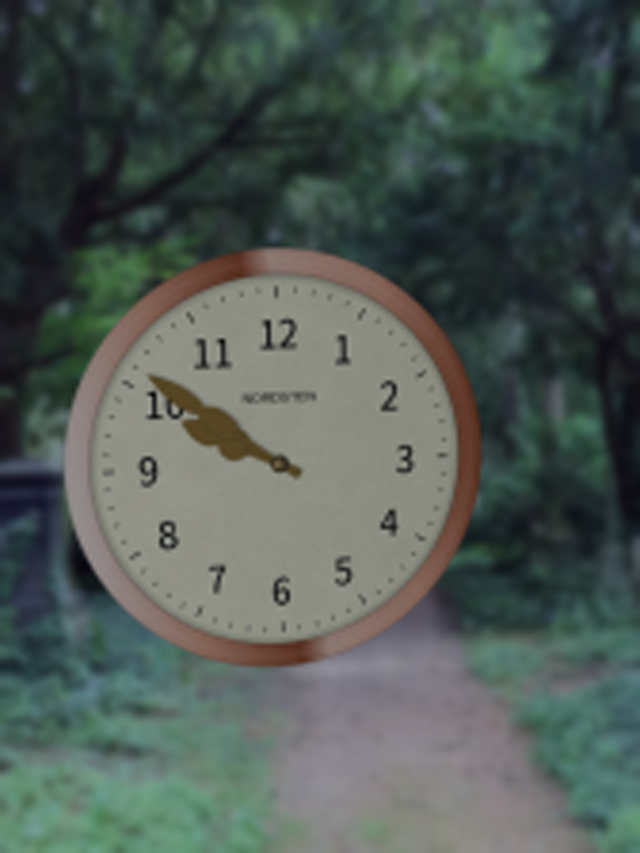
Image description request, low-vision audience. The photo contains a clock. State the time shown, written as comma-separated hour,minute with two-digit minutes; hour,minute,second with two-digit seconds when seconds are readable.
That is 9,51
